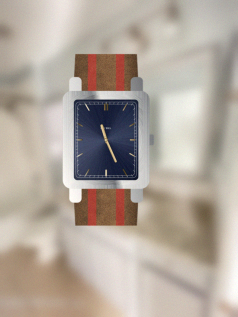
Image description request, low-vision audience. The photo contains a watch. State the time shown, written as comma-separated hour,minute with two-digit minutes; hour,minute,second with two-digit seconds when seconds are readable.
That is 11,26
